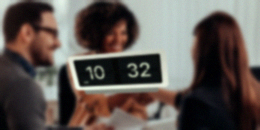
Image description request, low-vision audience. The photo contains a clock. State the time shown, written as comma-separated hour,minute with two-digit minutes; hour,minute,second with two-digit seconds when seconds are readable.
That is 10,32
